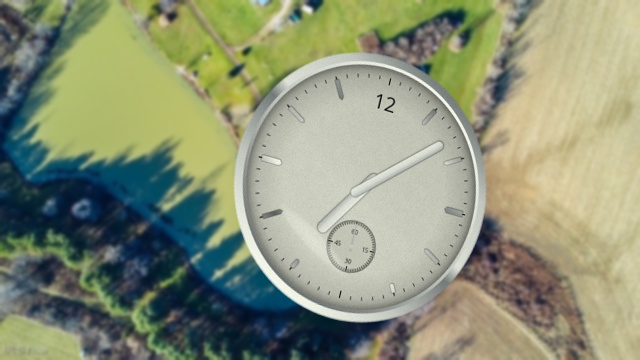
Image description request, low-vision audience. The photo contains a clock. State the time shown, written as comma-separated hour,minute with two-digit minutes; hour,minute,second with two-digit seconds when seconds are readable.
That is 7,08
